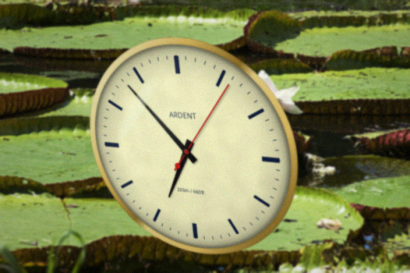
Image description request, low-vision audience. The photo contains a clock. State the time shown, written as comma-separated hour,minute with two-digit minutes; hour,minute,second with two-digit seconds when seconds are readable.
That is 6,53,06
